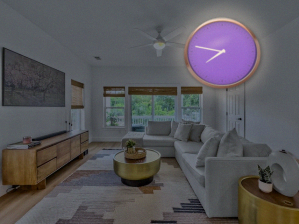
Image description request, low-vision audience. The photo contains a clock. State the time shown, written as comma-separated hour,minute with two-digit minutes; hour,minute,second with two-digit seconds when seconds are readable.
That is 7,47
